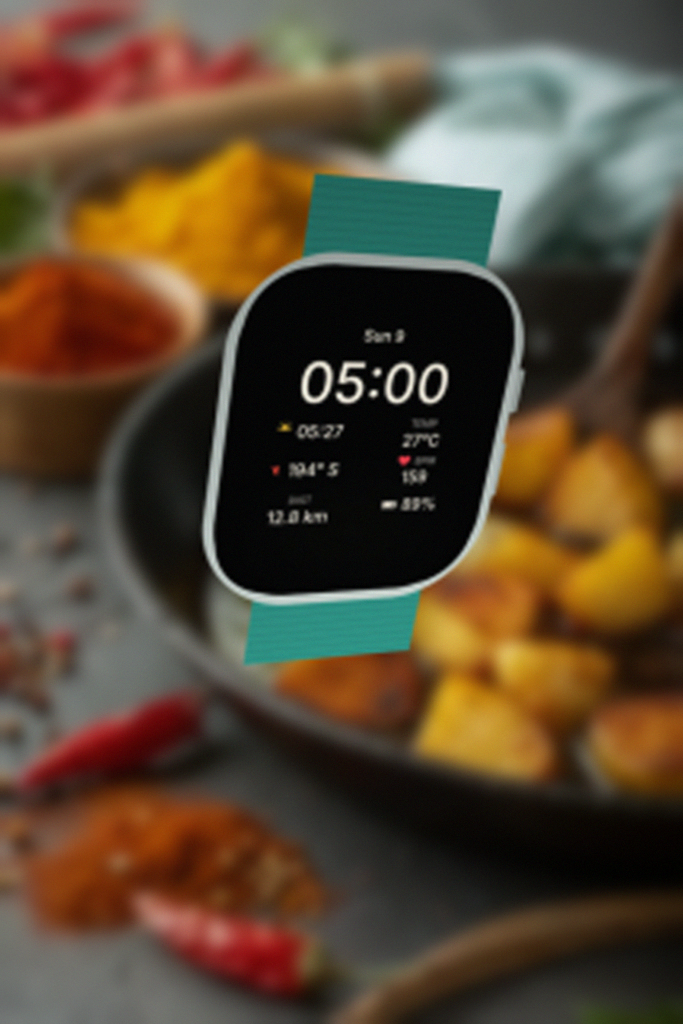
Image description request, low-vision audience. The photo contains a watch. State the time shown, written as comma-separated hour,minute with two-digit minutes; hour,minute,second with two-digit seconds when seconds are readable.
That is 5,00
